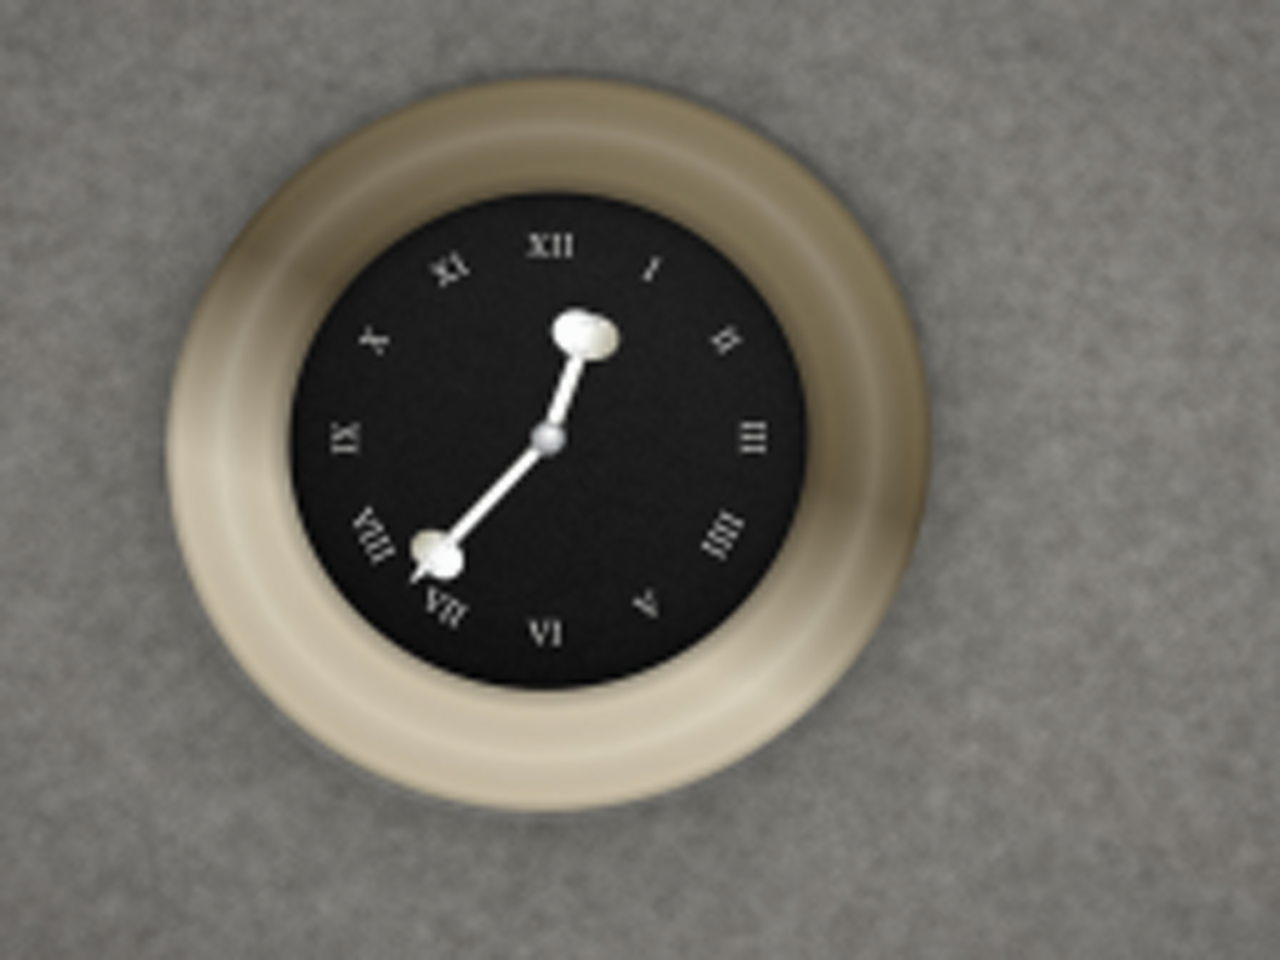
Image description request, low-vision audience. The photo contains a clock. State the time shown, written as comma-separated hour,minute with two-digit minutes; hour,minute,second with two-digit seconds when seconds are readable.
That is 12,37
